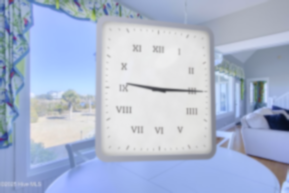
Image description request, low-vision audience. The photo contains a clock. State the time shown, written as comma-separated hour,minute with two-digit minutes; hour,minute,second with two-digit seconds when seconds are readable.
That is 9,15
